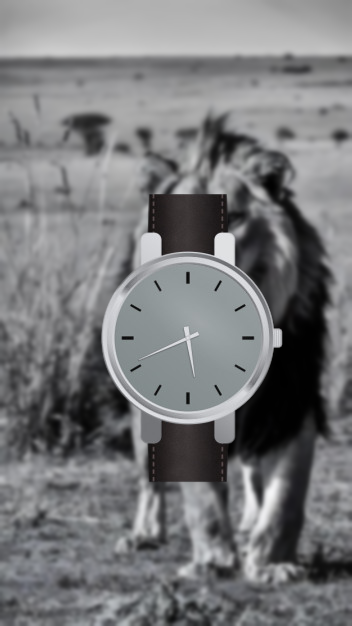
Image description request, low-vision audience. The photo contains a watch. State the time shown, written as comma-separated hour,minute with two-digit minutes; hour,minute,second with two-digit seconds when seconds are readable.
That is 5,41
